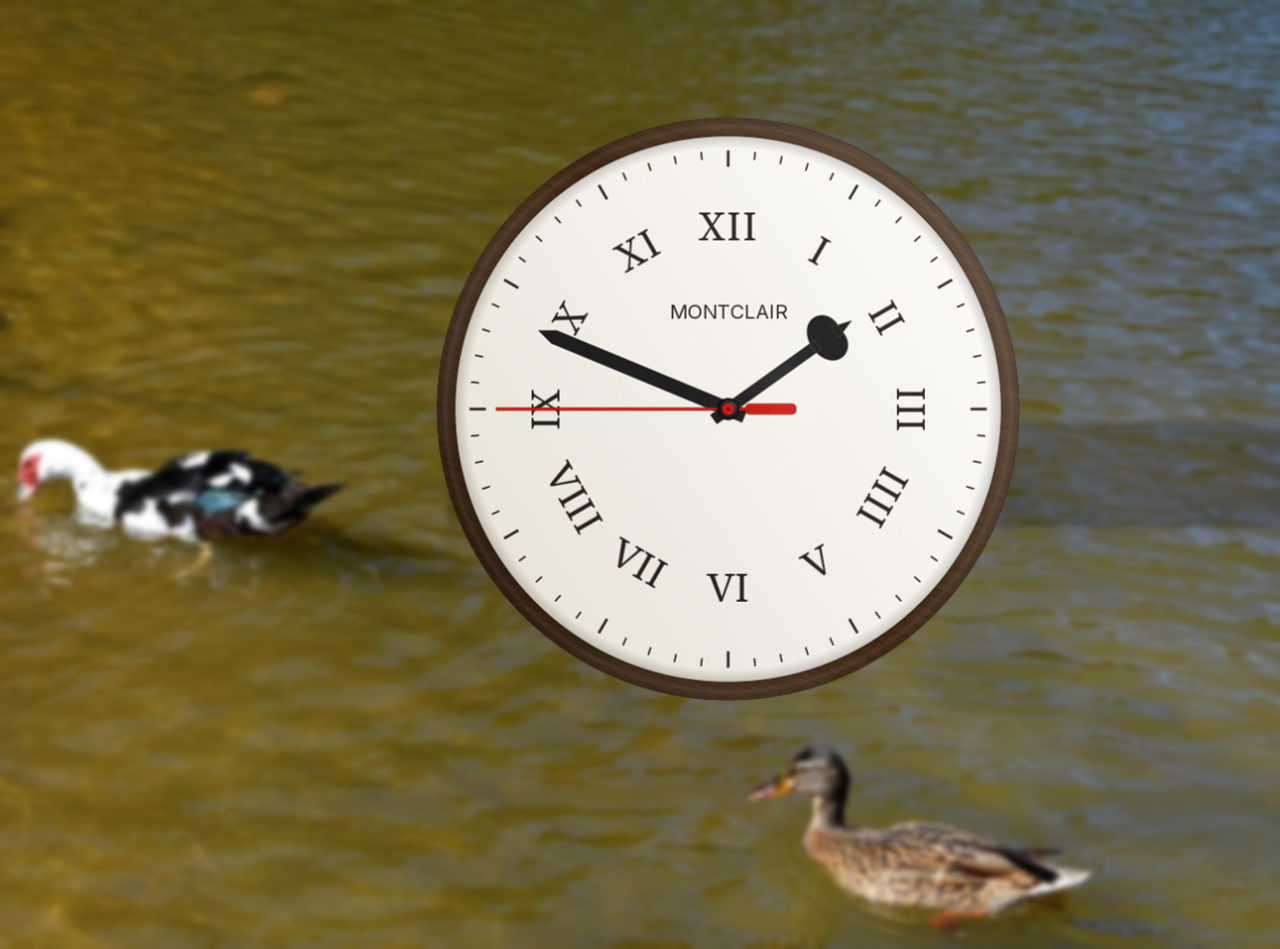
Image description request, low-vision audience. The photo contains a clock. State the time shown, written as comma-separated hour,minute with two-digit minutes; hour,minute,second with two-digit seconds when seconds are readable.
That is 1,48,45
